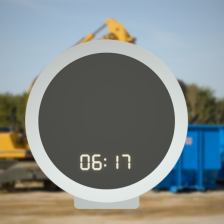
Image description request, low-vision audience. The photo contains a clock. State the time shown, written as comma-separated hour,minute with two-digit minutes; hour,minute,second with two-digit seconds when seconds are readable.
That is 6,17
